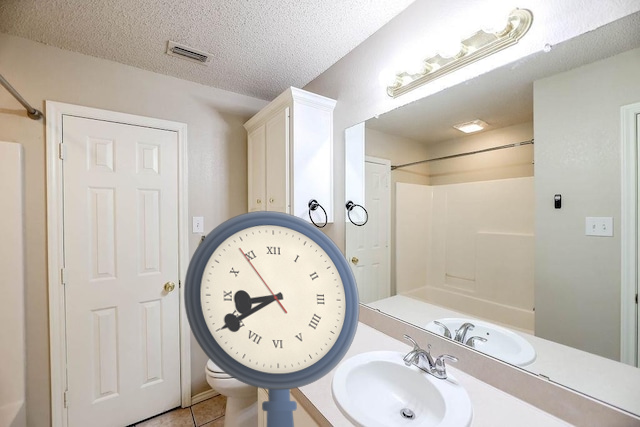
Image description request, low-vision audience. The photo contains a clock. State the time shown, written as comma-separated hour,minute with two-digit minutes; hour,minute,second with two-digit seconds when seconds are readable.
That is 8,39,54
